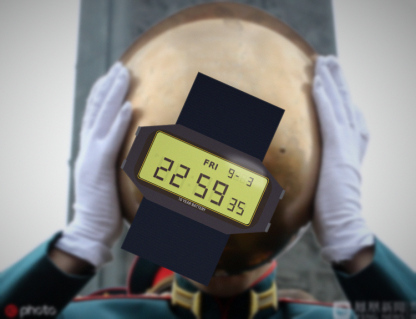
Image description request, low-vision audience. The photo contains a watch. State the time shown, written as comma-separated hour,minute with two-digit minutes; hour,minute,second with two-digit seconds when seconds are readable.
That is 22,59,35
